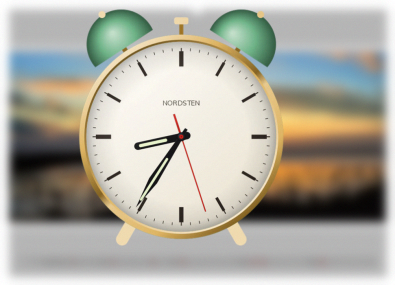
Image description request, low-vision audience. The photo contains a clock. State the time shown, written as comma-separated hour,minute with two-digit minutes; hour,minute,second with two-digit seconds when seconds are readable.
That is 8,35,27
